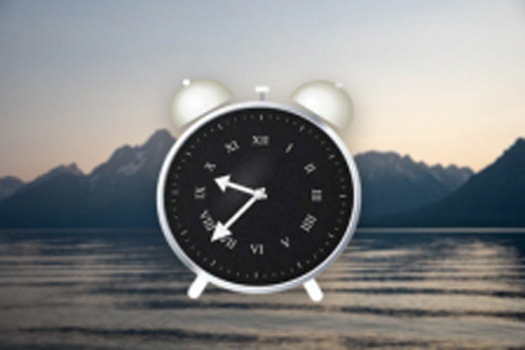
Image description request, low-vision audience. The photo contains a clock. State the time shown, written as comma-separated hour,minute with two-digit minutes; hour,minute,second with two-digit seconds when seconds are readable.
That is 9,37
